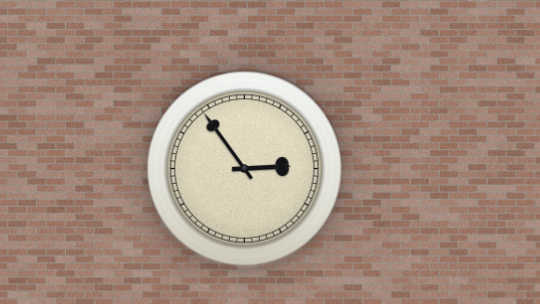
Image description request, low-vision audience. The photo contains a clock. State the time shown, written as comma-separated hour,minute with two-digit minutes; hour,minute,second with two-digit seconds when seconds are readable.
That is 2,54
